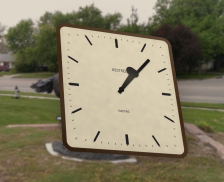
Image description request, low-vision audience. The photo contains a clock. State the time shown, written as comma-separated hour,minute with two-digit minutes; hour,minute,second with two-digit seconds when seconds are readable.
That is 1,07
